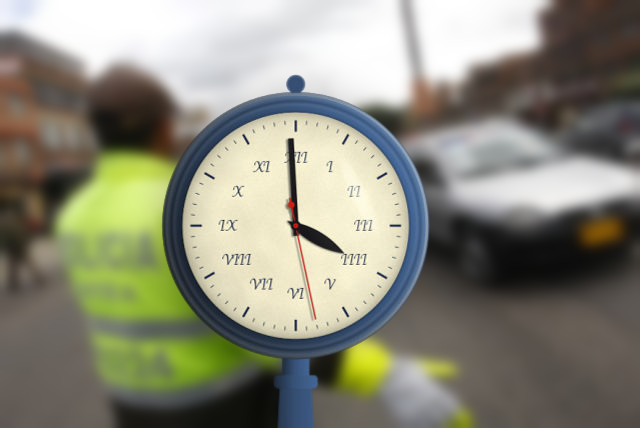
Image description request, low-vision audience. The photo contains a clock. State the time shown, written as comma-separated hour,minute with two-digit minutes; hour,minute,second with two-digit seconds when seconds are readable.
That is 3,59,28
